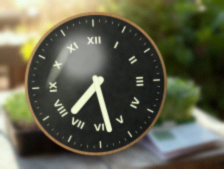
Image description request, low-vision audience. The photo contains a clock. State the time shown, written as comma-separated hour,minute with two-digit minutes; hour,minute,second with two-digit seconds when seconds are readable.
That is 7,28
